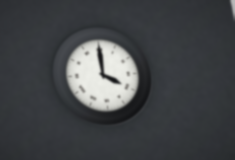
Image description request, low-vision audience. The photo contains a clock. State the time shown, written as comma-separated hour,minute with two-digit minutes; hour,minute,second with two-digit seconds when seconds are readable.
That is 4,00
